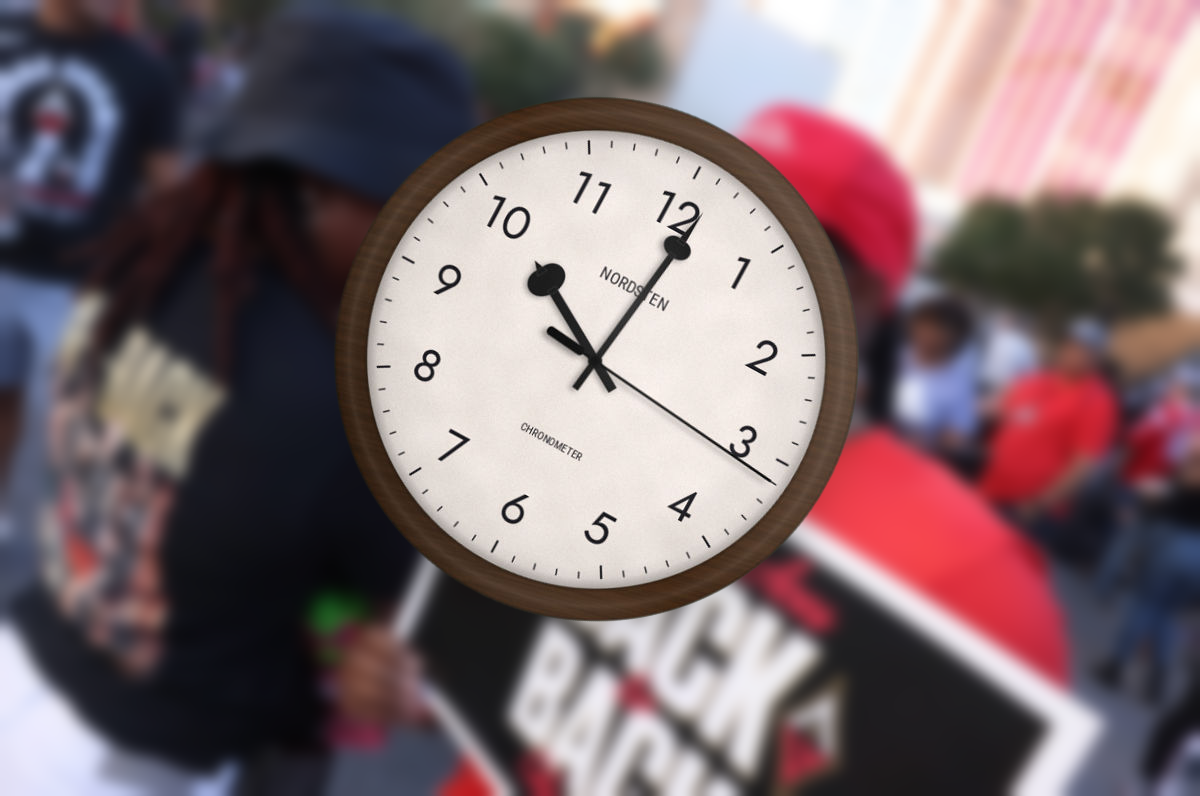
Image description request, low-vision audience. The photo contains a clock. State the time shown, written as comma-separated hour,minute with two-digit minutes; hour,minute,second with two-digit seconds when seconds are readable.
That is 10,01,16
